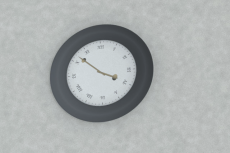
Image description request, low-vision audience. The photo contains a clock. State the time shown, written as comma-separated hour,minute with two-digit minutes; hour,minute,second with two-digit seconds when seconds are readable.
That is 3,52
